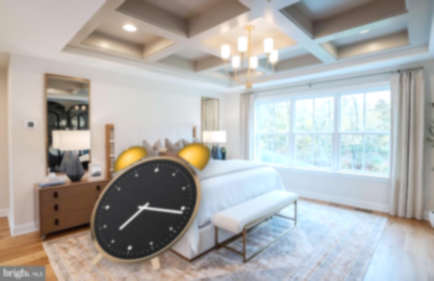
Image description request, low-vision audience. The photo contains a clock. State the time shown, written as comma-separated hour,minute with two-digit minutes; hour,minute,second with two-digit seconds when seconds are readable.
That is 7,16
